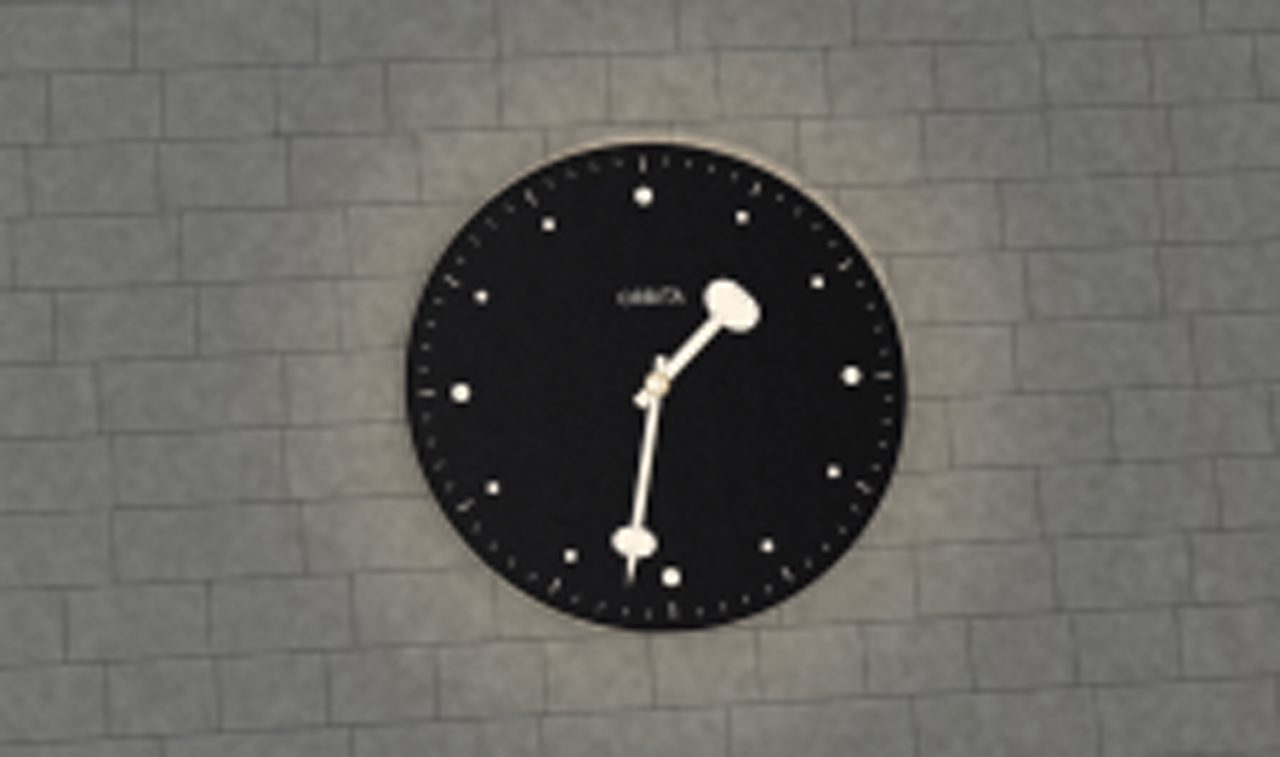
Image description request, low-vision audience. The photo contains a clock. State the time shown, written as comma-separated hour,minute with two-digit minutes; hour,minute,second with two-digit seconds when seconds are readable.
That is 1,32
